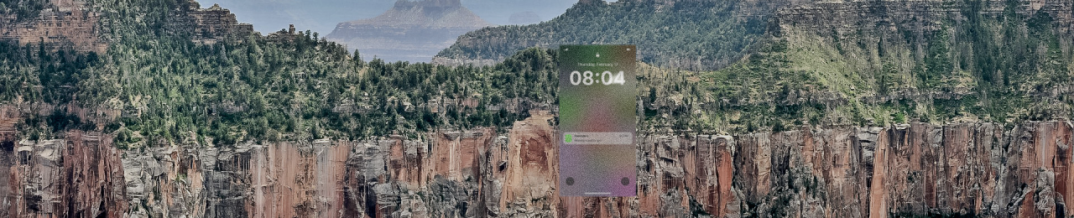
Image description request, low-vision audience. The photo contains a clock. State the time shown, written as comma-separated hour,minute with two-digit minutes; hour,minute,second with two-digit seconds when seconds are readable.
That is 8,04
